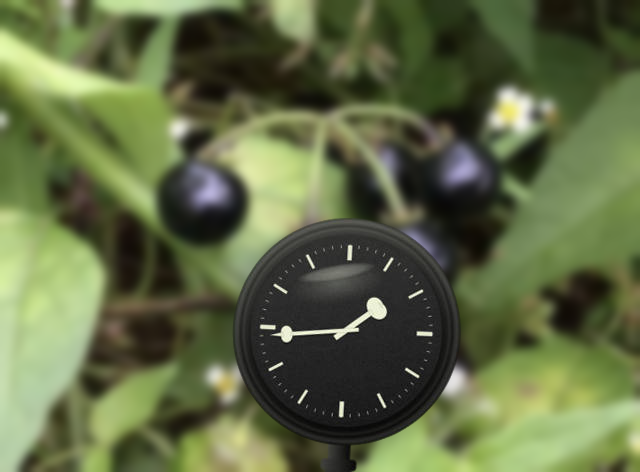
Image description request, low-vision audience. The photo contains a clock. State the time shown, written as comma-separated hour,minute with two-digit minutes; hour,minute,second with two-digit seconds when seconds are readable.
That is 1,44
